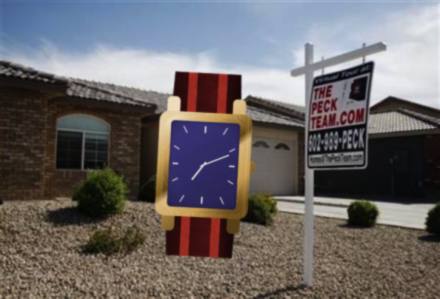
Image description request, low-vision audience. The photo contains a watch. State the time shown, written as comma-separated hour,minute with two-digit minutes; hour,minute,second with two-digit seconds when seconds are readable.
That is 7,11
